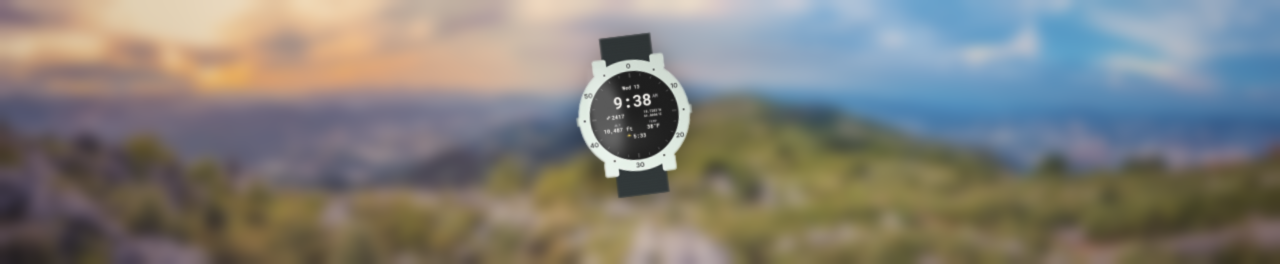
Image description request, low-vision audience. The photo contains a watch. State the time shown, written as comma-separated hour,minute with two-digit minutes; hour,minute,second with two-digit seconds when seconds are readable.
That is 9,38
